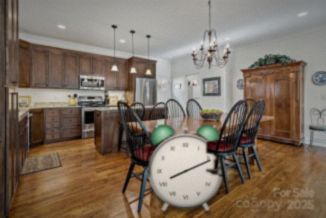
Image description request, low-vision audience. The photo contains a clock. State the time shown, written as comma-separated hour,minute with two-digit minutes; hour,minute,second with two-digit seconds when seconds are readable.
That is 8,11
